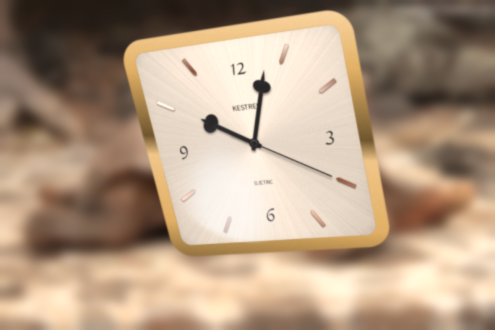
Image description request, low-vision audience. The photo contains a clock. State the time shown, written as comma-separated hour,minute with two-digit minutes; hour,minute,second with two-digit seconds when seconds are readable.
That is 10,03,20
